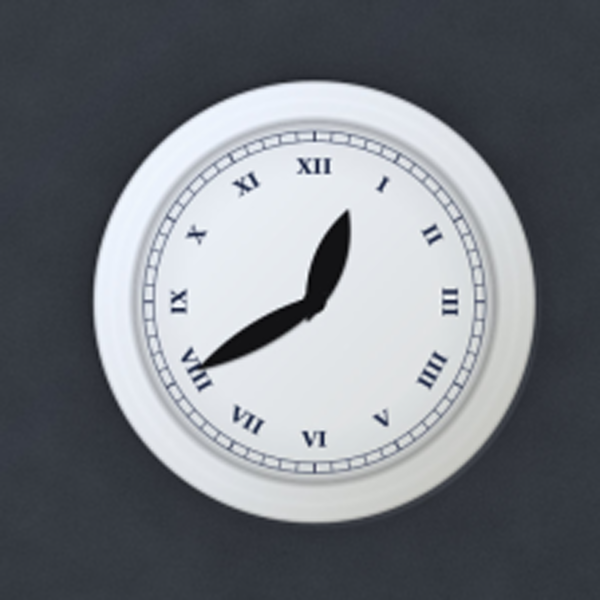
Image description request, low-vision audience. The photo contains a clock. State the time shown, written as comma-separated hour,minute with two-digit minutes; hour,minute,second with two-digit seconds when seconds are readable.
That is 12,40
